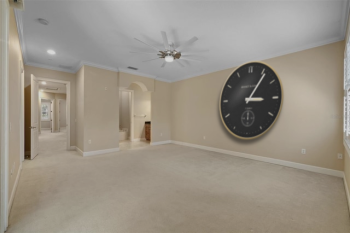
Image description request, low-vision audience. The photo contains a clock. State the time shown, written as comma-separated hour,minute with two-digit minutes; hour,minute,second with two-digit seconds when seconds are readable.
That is 3,06
